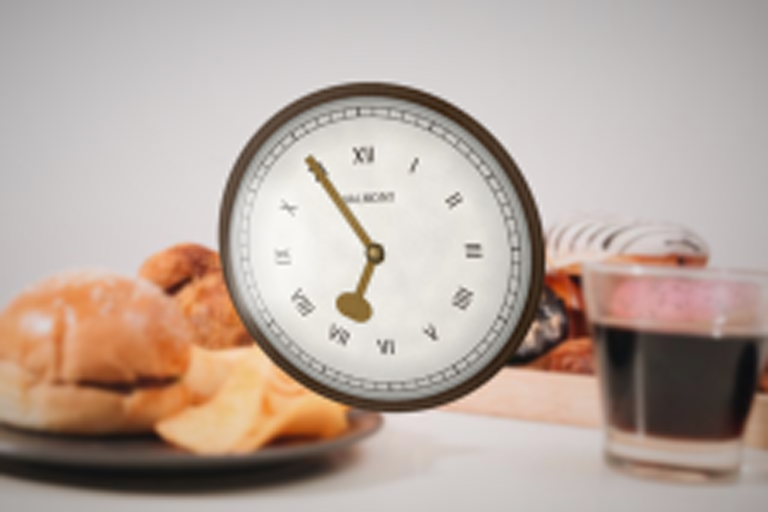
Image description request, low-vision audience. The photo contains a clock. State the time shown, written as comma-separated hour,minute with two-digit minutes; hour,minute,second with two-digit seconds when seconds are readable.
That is 6,55
